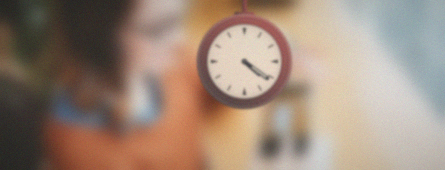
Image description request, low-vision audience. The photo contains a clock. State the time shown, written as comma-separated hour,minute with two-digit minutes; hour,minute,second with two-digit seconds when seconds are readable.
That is 4,21
